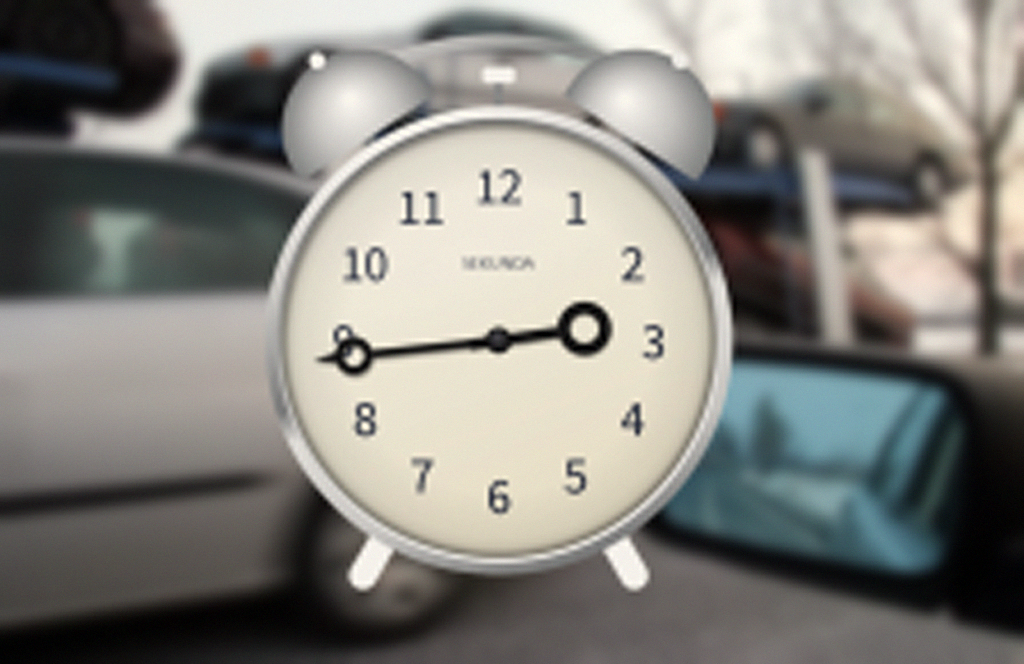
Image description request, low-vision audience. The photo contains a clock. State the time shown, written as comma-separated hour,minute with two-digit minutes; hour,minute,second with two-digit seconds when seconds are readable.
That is 2,44
